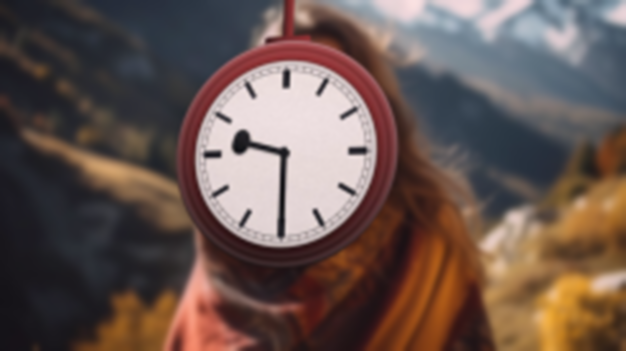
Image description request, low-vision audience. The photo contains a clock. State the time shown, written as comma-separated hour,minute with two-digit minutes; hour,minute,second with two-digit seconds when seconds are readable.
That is 9,30
